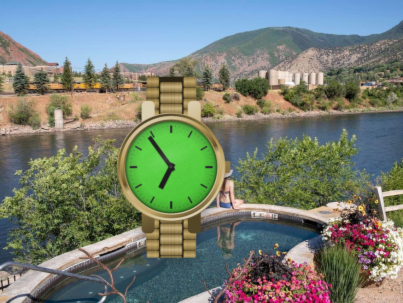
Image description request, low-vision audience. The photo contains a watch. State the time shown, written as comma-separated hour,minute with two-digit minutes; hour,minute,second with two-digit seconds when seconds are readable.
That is 6,54
